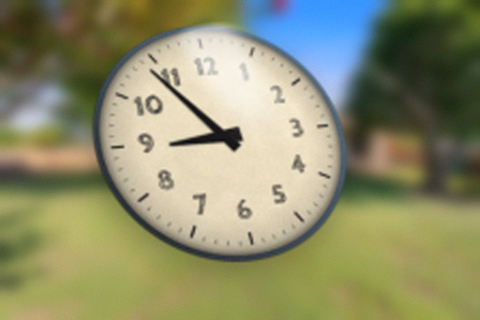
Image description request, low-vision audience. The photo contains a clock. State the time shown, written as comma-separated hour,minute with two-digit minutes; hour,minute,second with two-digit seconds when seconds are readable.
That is 8,54
